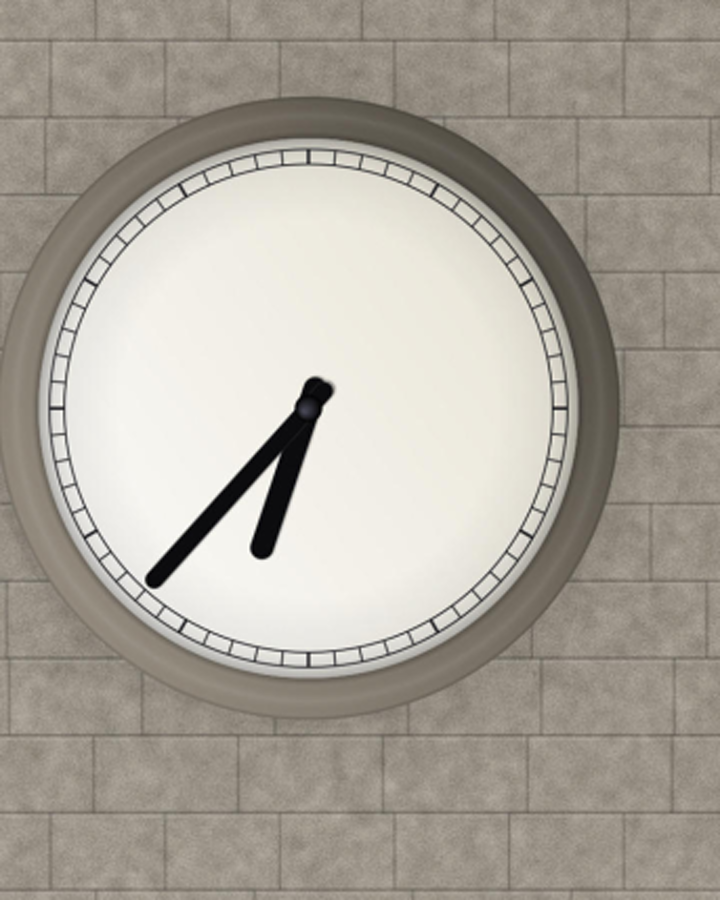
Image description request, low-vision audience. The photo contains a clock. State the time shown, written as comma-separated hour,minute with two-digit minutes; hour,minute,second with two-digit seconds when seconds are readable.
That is 6,37
